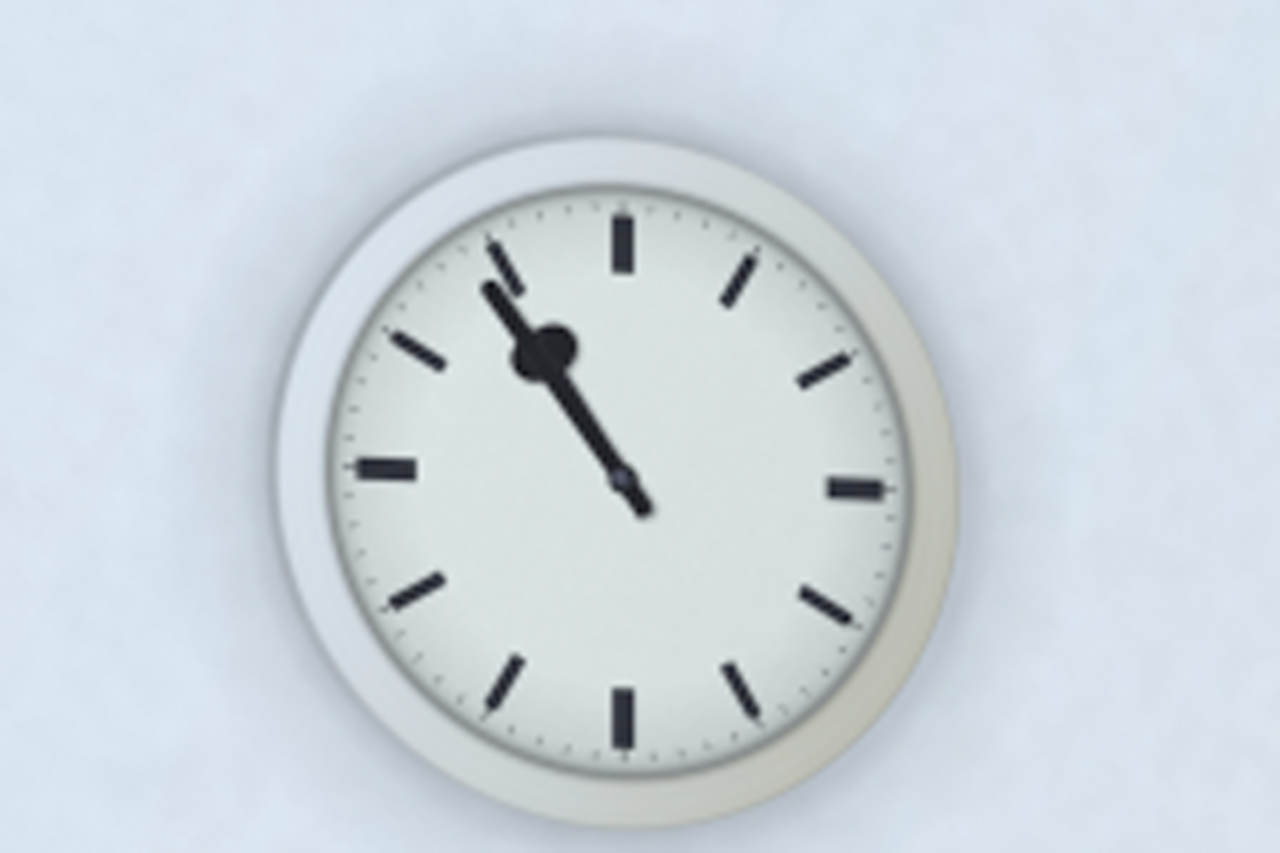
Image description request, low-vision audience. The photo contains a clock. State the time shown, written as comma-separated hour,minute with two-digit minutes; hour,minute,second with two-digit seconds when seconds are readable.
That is 10,54
